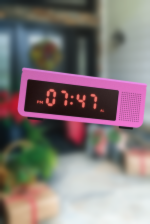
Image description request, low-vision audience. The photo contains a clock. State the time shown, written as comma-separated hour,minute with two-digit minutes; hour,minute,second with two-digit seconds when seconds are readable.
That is 7,47
